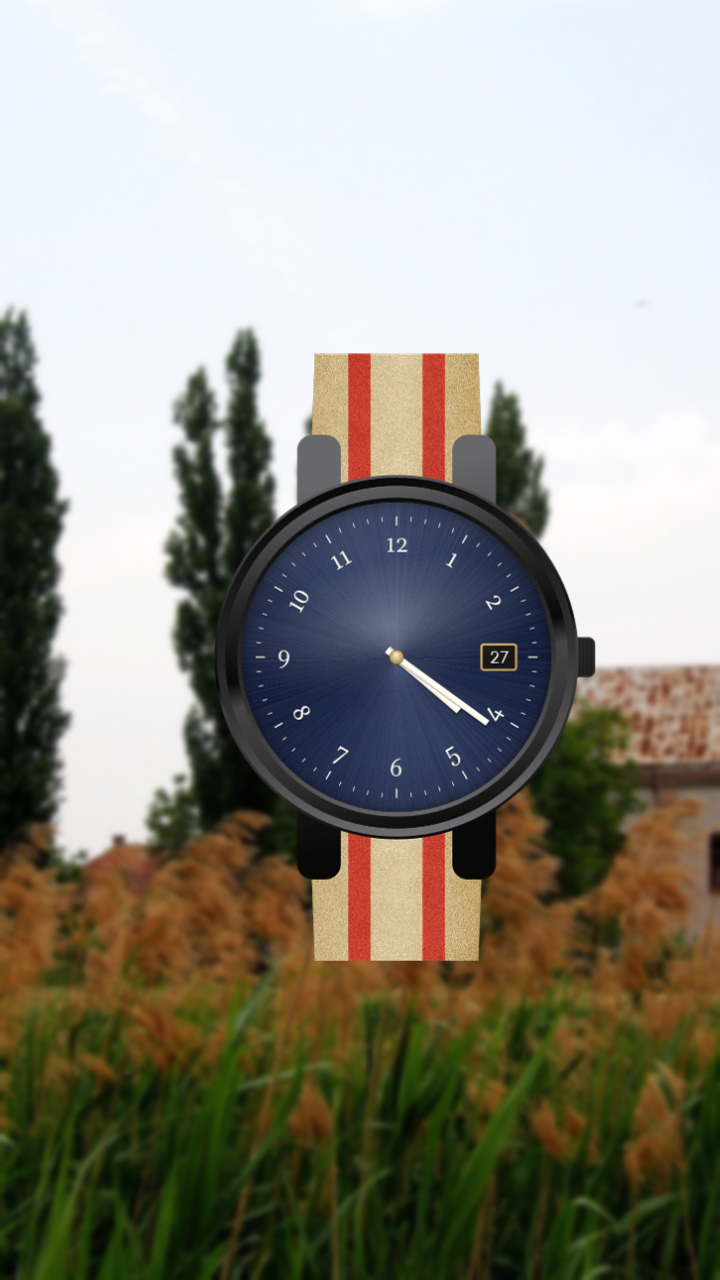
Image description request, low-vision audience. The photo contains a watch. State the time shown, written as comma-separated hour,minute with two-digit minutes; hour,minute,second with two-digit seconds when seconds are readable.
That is 4,21
